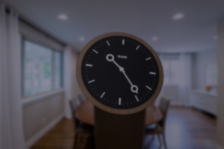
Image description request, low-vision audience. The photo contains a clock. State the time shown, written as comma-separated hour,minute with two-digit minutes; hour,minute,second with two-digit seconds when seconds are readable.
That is 10,24
